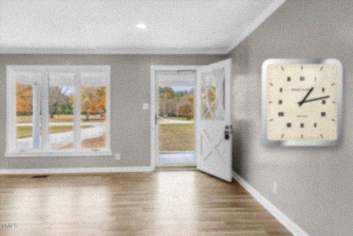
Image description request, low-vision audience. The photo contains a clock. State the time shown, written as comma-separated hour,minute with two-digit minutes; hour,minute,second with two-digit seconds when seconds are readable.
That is 1,13
